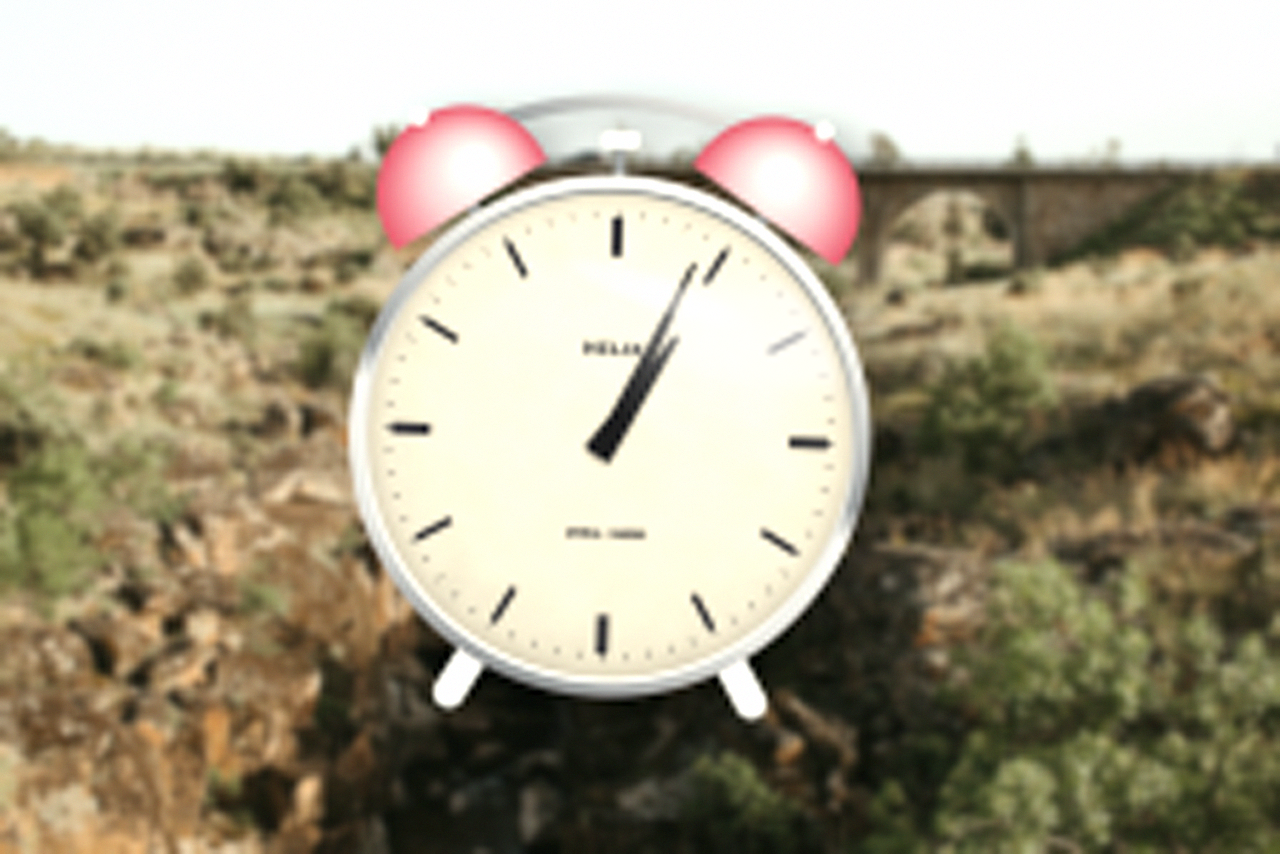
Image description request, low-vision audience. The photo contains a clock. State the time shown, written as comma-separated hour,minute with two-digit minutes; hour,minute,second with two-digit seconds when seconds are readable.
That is 1,04
